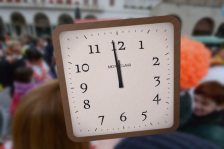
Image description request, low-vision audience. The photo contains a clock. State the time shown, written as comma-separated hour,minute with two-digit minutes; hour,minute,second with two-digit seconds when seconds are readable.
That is 11,59
